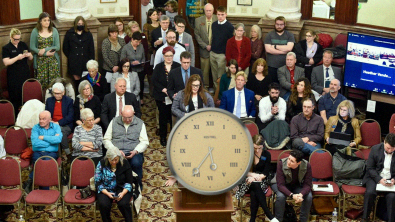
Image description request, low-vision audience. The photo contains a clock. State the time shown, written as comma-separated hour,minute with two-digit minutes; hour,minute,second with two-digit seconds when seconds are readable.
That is 5,36
